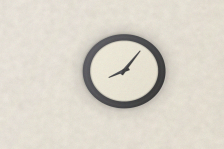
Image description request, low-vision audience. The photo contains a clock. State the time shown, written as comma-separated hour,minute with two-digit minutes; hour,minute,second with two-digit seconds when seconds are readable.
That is 8,06
